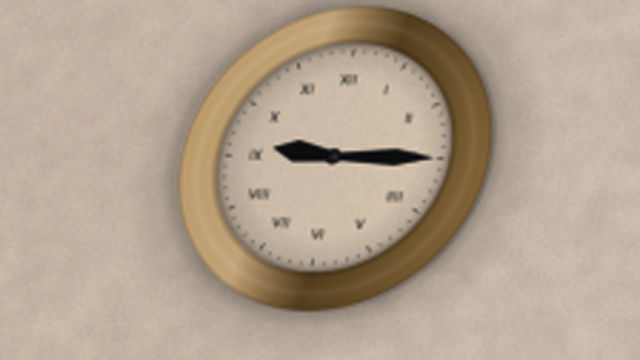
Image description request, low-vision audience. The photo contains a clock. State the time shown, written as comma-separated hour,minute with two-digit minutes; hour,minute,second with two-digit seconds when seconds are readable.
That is 9,15
